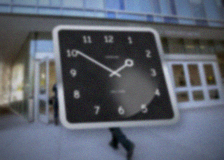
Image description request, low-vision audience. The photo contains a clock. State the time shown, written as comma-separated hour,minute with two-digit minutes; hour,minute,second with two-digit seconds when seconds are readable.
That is 1,51
